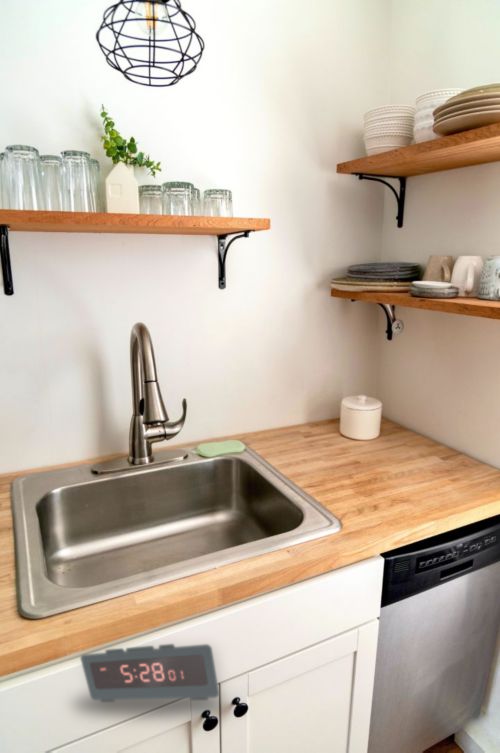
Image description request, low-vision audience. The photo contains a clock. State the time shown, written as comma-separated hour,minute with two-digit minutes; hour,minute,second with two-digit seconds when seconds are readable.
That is 5,28
